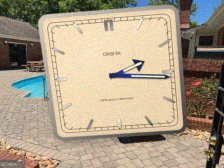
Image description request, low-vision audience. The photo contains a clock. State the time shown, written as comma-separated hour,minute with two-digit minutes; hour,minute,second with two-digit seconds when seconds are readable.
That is 2,16
